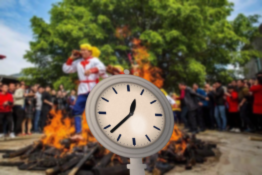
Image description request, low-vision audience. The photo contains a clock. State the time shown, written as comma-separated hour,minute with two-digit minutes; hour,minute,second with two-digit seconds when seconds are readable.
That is 12,38
